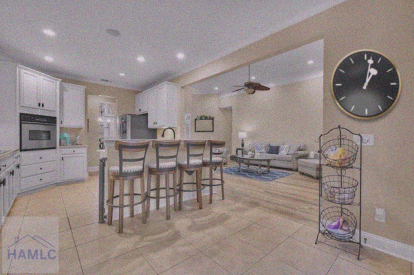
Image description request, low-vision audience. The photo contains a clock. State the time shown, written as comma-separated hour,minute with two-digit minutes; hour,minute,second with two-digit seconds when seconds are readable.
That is 1,02
